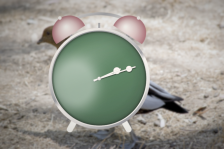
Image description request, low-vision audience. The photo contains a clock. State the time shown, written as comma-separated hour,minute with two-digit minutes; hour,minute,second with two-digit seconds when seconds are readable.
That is 2,12
